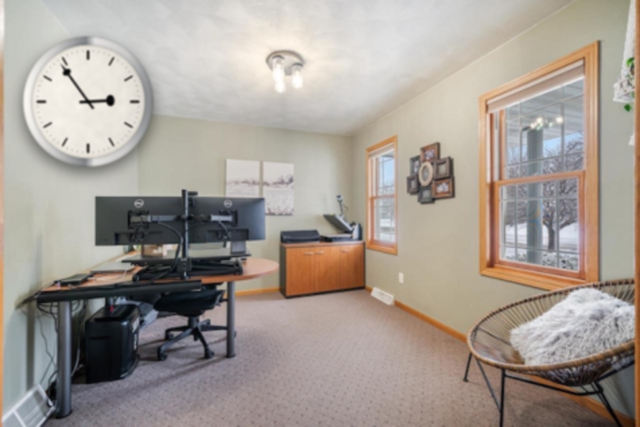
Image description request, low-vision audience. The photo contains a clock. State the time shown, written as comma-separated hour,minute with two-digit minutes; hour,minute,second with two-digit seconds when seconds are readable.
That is 2,54
